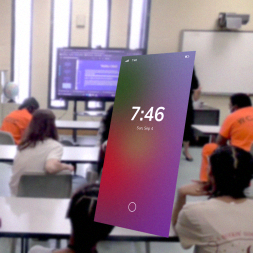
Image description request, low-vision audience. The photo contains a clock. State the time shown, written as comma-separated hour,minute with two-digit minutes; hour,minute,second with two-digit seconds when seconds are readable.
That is 7,46
